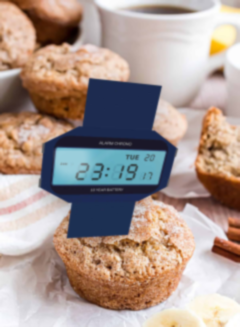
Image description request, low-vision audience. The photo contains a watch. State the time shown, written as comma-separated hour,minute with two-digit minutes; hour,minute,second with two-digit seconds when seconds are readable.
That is 23,19
